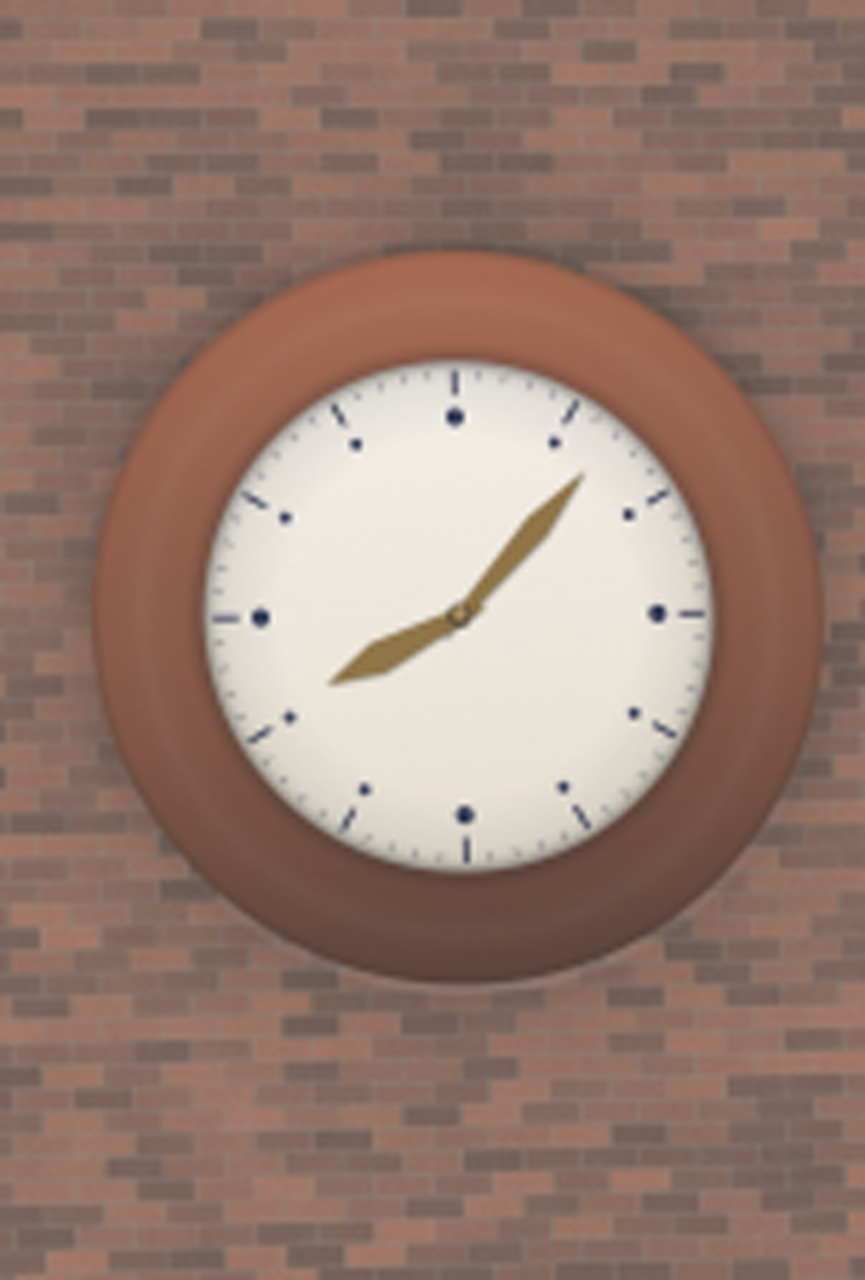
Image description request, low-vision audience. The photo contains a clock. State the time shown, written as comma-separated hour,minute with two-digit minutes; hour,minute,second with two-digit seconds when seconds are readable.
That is 8,07
